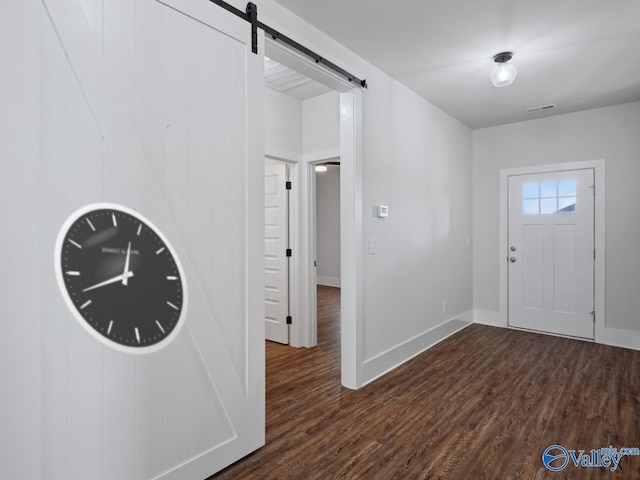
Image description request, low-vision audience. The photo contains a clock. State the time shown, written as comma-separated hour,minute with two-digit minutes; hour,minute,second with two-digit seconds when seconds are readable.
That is 12,42
